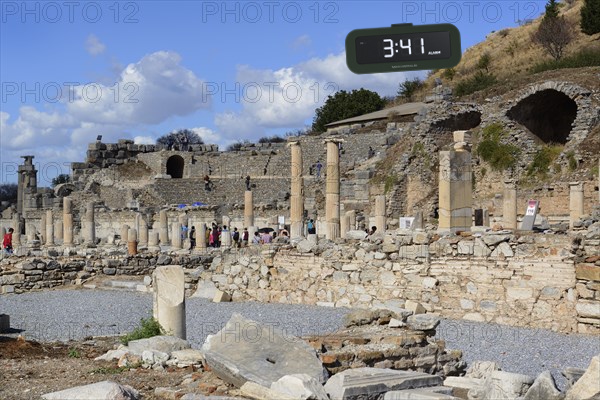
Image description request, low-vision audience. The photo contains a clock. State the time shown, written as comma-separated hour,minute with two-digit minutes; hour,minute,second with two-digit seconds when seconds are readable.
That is 3,41
